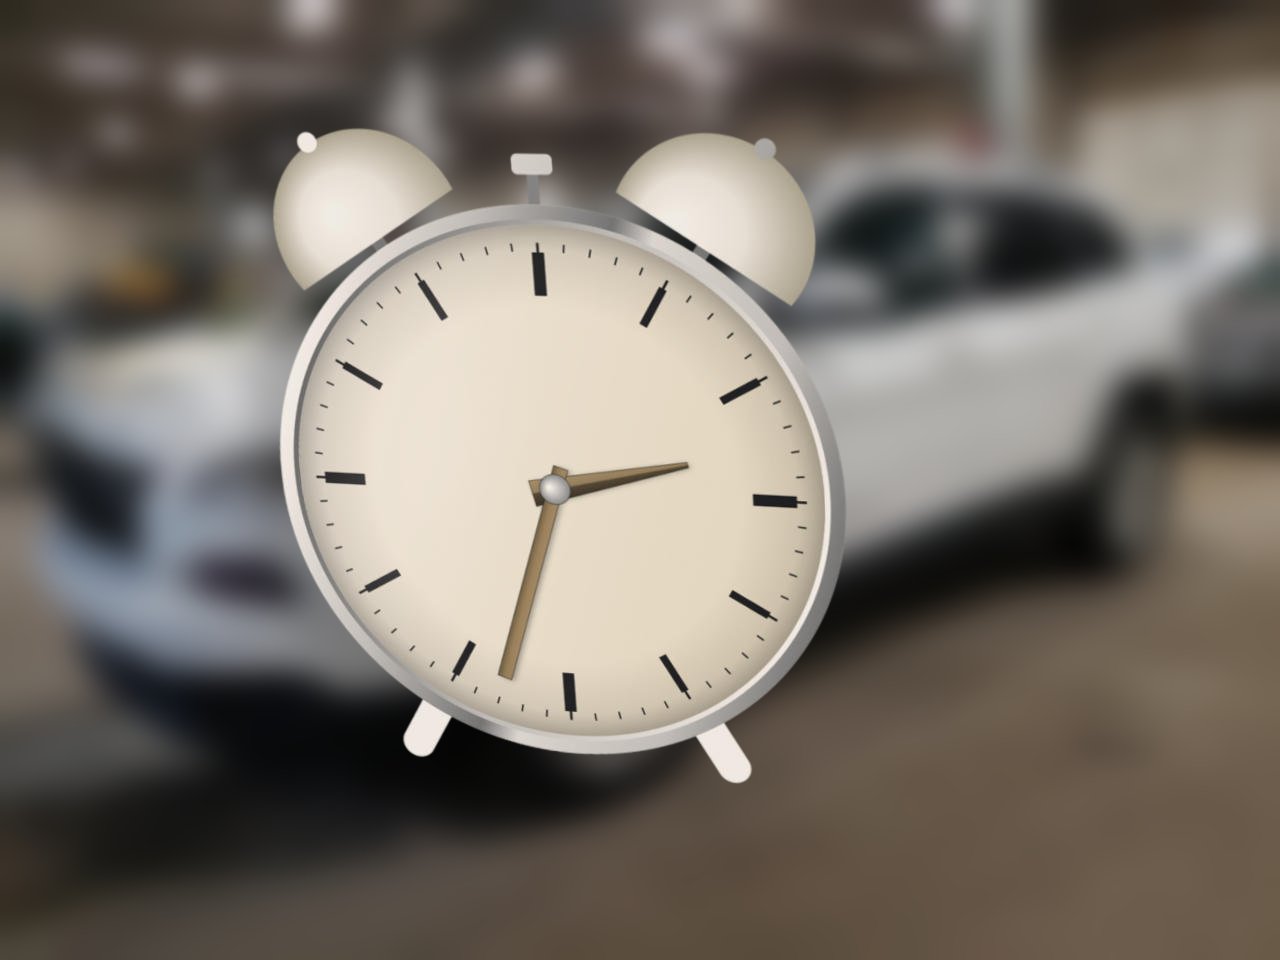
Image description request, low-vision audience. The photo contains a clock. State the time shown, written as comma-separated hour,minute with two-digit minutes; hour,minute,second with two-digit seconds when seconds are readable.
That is 2,33
